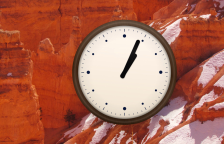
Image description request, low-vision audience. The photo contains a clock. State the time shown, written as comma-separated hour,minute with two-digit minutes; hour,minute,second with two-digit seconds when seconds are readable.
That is 1,04
